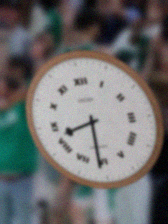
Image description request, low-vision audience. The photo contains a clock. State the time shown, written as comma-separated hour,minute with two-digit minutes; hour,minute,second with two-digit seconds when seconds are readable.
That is 8,31
